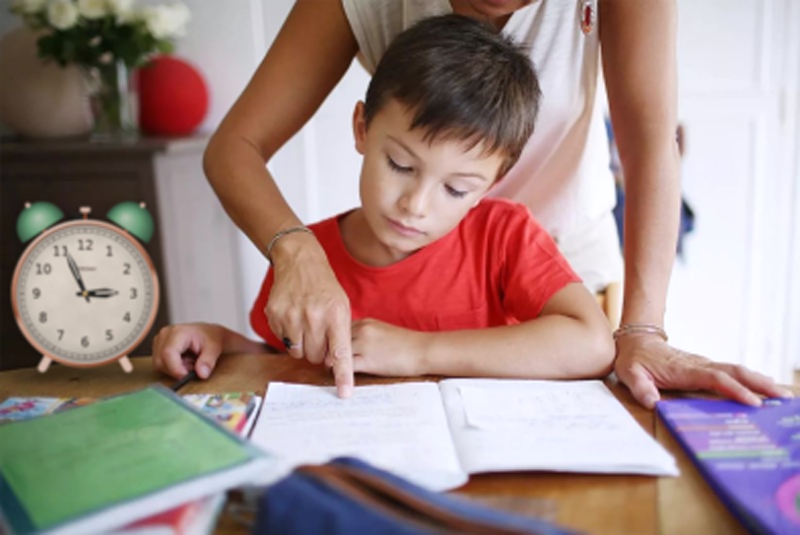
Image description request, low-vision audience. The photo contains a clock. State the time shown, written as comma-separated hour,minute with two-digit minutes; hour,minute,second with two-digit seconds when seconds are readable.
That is 2,56
